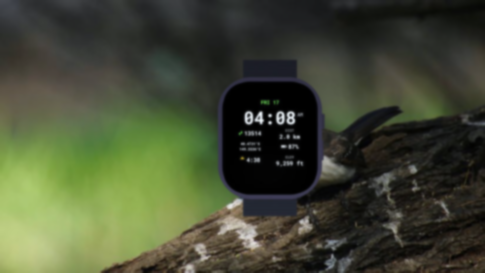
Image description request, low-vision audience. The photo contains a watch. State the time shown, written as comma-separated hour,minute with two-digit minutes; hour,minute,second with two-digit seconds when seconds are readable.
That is 4,08
